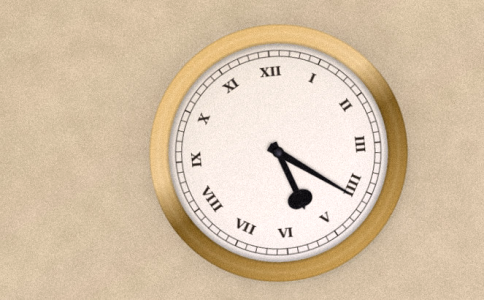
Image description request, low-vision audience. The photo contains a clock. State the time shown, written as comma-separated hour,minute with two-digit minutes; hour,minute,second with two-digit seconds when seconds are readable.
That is 5,21
